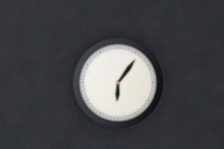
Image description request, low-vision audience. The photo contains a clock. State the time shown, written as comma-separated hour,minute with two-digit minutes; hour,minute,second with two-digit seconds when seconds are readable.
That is 6,06
